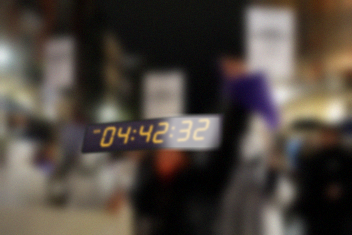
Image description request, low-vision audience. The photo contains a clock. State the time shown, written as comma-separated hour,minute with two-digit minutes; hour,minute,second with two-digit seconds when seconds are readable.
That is 4,42,32
